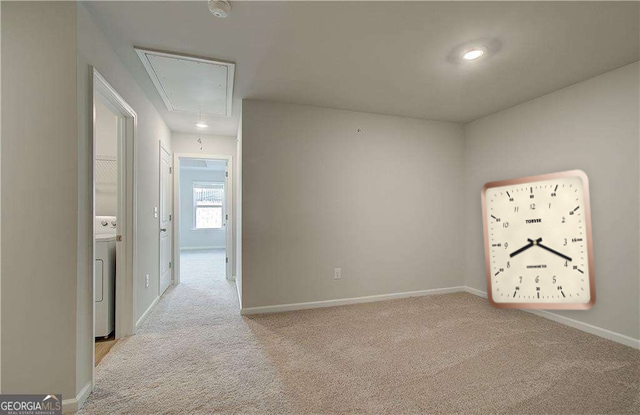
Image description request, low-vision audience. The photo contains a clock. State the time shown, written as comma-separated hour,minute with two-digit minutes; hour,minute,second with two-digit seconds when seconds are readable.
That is 8,19
